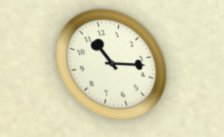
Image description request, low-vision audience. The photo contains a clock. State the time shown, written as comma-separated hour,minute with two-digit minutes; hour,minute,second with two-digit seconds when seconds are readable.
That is 11,17
